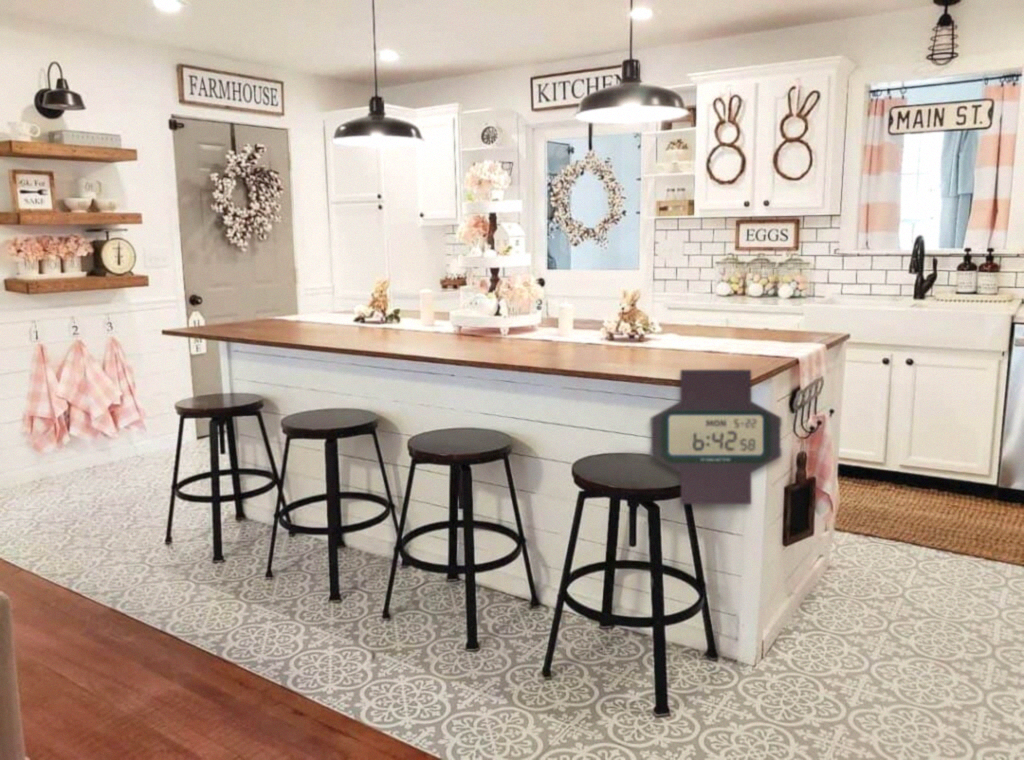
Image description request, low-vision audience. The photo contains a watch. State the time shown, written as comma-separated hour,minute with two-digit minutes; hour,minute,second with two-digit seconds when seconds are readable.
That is 6,42,58
